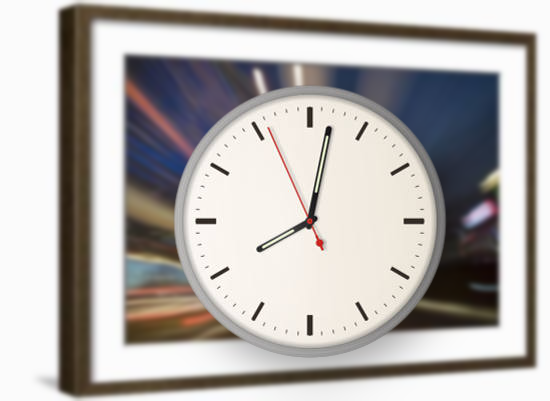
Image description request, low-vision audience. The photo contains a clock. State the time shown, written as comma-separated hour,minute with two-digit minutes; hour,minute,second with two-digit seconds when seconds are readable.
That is 8,01,56
